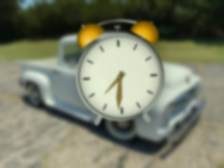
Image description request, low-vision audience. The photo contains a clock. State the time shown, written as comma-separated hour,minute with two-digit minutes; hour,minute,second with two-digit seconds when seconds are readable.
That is 7,31
